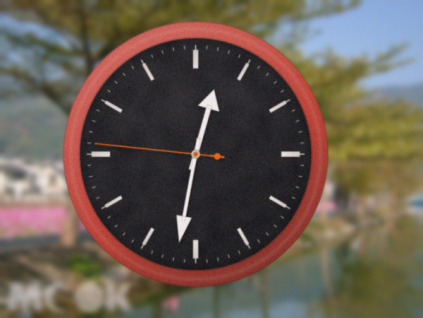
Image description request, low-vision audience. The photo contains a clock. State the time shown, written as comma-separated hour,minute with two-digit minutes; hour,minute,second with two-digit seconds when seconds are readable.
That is 12,31,46
